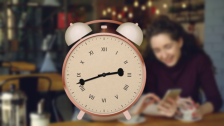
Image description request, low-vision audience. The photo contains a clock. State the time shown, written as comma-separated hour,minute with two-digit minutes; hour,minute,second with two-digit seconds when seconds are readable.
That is 2,42
